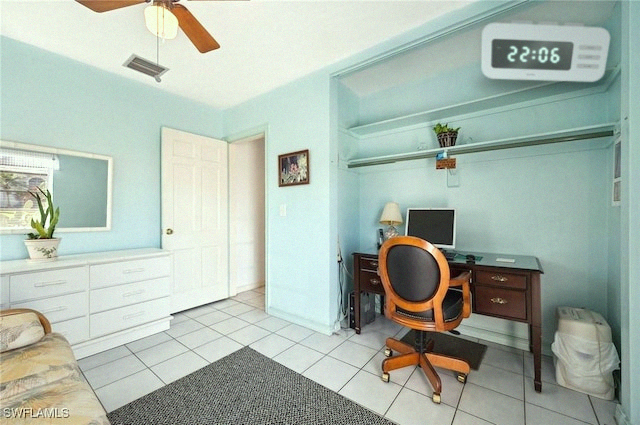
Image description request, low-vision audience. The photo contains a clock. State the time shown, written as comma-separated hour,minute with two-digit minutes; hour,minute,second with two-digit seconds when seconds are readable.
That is 22,06
